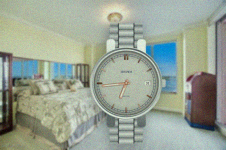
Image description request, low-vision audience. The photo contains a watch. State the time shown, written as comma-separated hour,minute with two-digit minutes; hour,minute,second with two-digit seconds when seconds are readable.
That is 6,44
